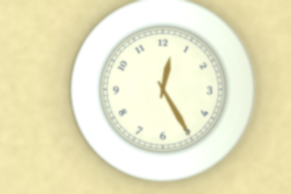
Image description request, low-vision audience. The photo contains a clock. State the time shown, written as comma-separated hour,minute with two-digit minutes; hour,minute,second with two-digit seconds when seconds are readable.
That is 12,25
